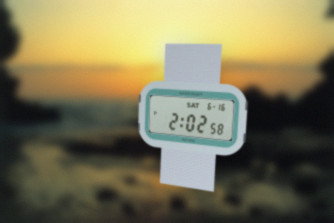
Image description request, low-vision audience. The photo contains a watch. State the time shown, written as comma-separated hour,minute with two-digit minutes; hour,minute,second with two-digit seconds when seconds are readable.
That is 2,02,58
